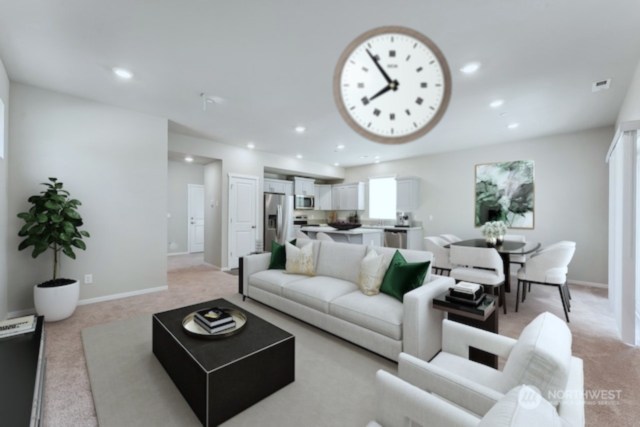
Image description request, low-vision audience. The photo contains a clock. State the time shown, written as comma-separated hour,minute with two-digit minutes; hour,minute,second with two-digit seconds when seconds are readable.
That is 7,54
